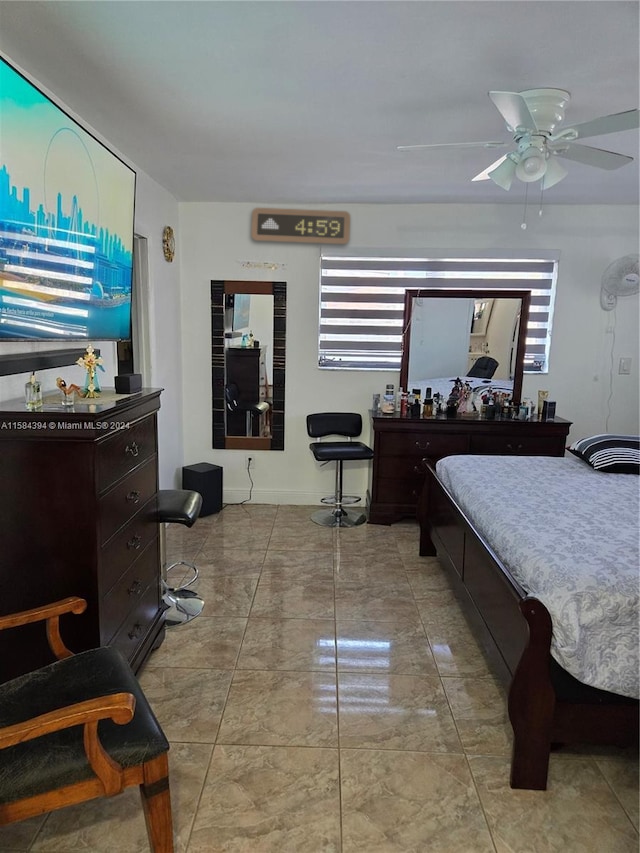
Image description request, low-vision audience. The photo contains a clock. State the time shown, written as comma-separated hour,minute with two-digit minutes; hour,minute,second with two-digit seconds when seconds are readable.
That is 4,59
